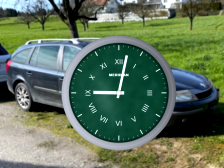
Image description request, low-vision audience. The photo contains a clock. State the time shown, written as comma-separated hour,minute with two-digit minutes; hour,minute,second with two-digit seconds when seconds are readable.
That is 9,02
